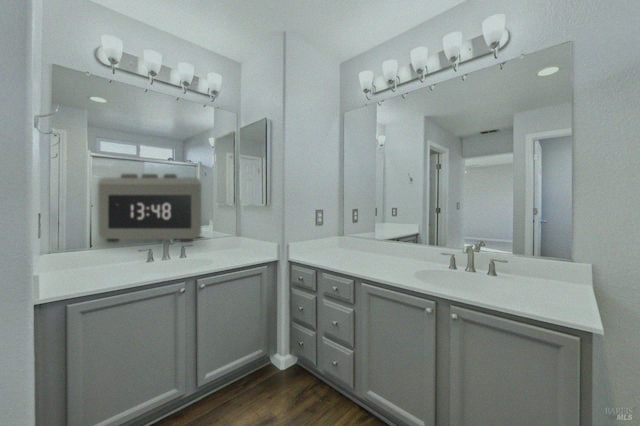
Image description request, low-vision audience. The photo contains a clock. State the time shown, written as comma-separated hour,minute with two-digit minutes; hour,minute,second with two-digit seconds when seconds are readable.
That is 13,48
